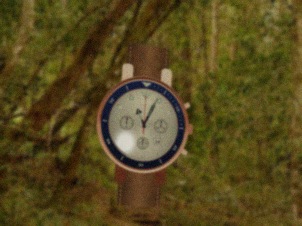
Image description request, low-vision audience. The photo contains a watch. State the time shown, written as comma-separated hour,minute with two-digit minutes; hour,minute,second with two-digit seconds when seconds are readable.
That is 11,04
